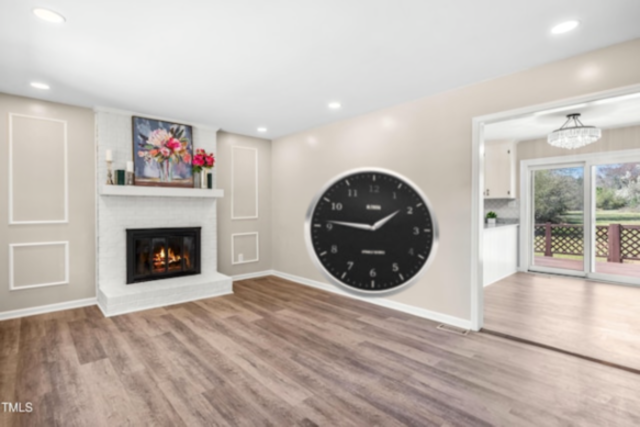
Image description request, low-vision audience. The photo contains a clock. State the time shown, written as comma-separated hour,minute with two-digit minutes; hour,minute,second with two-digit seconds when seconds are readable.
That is 1,46
